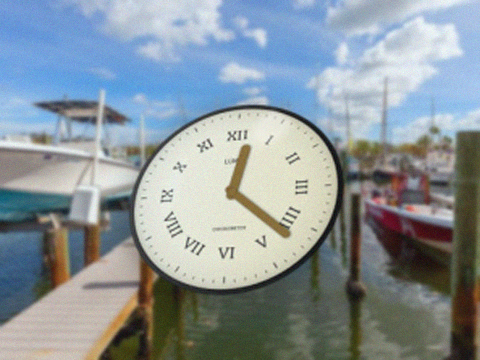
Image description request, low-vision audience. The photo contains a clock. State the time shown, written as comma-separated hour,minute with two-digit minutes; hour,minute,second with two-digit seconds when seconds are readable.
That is 12,22
